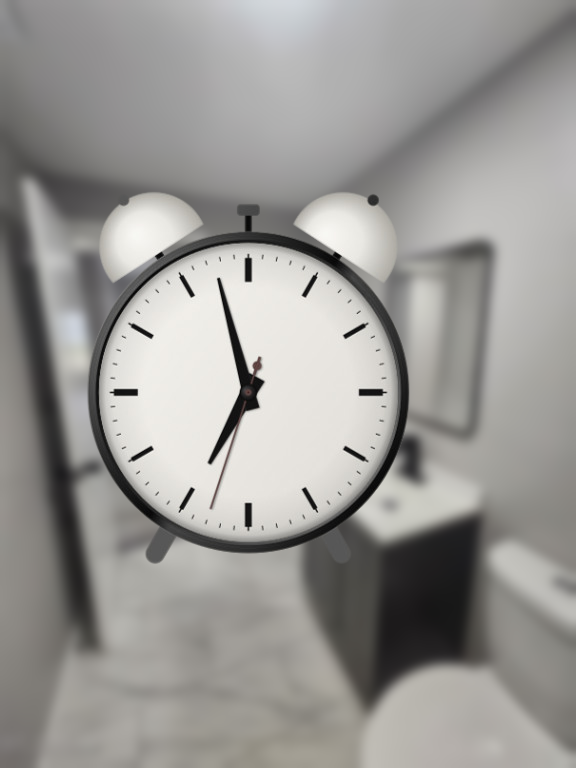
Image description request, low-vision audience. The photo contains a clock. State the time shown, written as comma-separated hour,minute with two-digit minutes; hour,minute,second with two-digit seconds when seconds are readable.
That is 6,57,33
